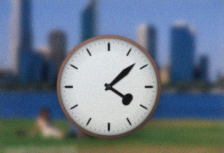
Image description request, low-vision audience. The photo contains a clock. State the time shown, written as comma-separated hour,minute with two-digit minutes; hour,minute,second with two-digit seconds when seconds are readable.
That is 4,08
